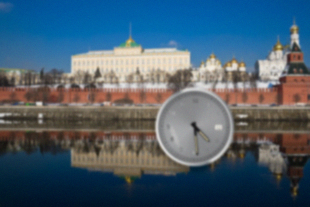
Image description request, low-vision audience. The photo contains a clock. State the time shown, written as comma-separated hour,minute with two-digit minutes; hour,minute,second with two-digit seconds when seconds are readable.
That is 4,29
